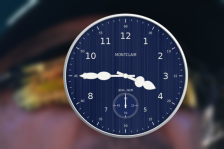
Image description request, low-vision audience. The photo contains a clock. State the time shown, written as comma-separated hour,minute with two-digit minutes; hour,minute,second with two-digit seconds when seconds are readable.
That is 3,45
